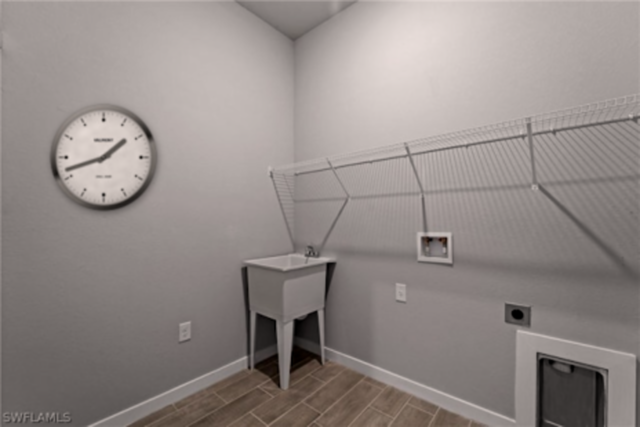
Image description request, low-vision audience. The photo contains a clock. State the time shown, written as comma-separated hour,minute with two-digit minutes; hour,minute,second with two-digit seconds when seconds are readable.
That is 1,42
